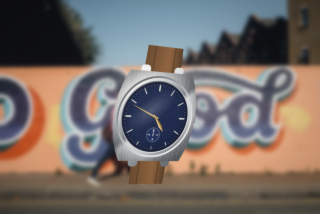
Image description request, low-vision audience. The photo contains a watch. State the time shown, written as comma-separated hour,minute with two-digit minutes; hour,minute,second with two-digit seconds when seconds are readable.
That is 4,49
